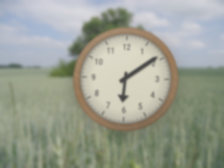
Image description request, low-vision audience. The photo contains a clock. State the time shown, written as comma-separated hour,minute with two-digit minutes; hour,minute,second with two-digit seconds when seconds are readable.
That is 6,09
